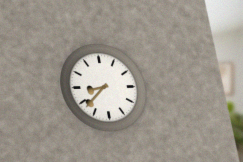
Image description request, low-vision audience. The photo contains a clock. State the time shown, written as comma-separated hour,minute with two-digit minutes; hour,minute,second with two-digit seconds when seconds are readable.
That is 8,38
